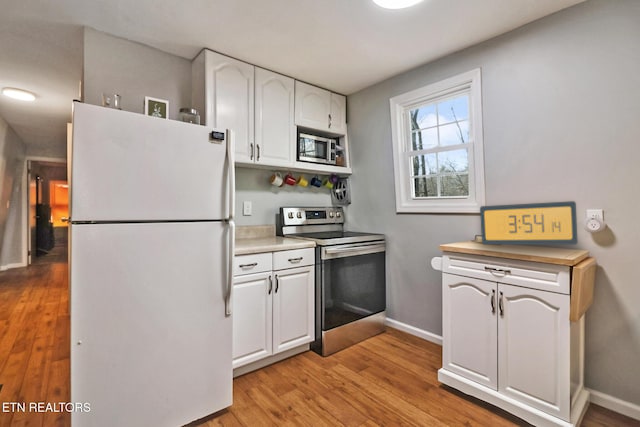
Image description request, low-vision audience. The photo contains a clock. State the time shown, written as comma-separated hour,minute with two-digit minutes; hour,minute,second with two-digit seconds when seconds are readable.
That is 3,54,14
